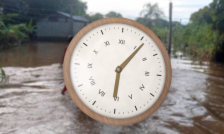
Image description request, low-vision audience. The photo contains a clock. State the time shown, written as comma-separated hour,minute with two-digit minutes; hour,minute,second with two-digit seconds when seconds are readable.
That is 6,06
